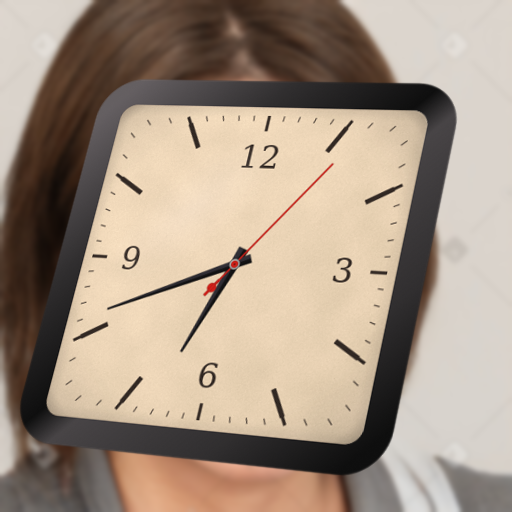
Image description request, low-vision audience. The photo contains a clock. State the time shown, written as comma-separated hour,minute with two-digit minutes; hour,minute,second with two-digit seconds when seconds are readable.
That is 6,41,06
